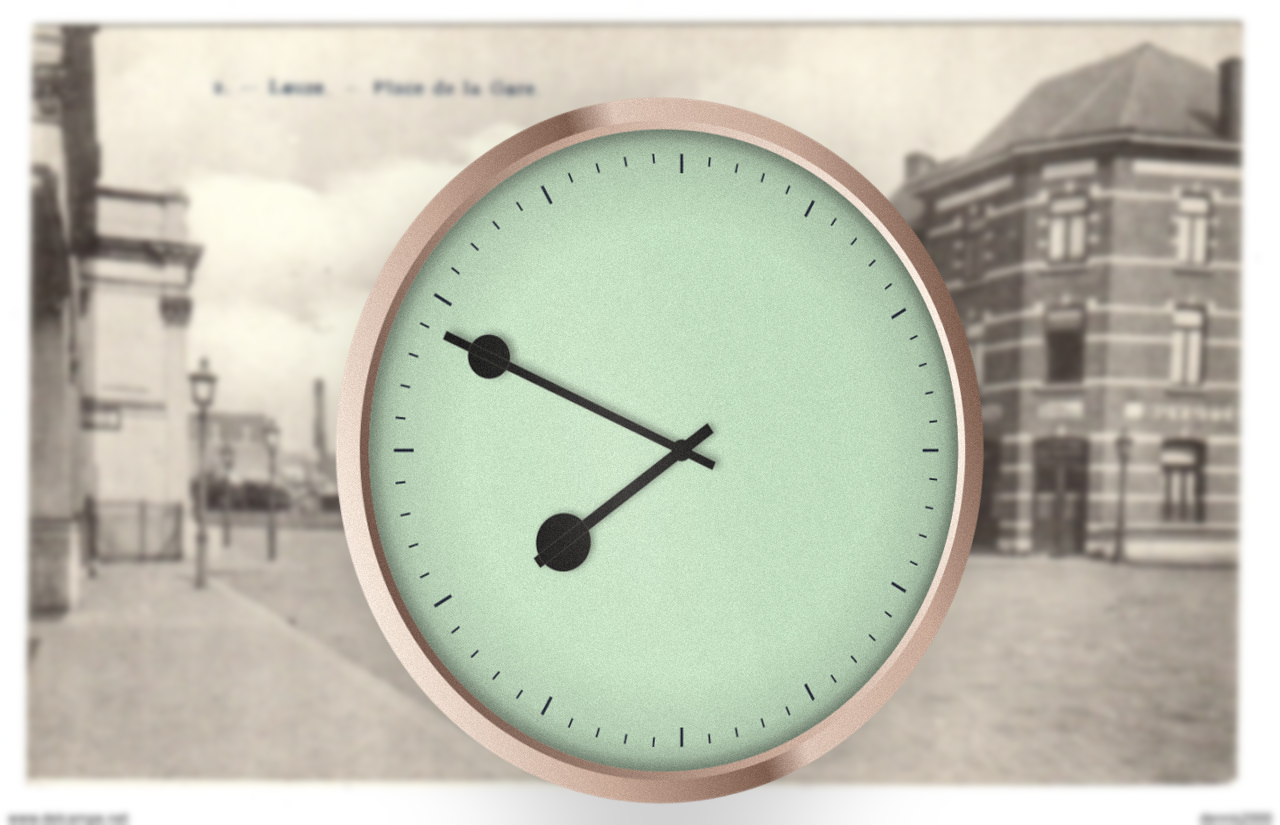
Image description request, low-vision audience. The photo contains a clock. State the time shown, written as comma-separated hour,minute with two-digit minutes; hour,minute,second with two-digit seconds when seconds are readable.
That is 7,49
